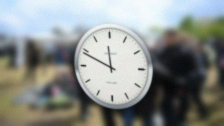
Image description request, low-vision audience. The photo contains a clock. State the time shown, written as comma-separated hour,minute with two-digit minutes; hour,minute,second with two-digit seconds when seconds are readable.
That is 11,49
